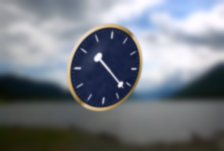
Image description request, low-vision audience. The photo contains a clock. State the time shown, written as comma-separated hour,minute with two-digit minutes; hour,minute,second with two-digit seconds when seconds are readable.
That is 10,22
